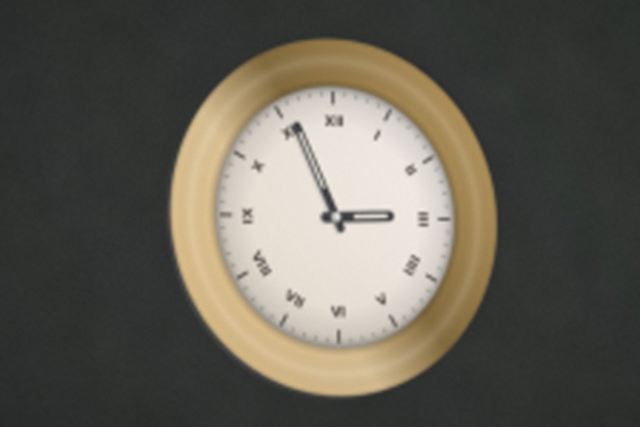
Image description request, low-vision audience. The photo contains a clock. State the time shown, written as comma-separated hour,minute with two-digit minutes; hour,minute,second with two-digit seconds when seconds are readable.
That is 2,56
